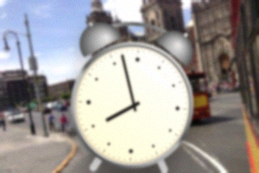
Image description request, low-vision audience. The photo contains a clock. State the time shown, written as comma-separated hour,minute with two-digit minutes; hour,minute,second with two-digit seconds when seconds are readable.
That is 7,57
